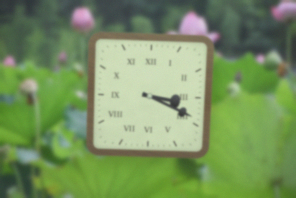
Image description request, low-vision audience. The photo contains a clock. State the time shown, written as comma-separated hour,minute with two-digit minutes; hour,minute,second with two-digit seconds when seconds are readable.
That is 3,19
